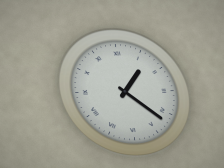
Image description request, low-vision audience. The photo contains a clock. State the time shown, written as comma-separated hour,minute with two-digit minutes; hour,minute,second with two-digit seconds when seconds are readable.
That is 1,22
